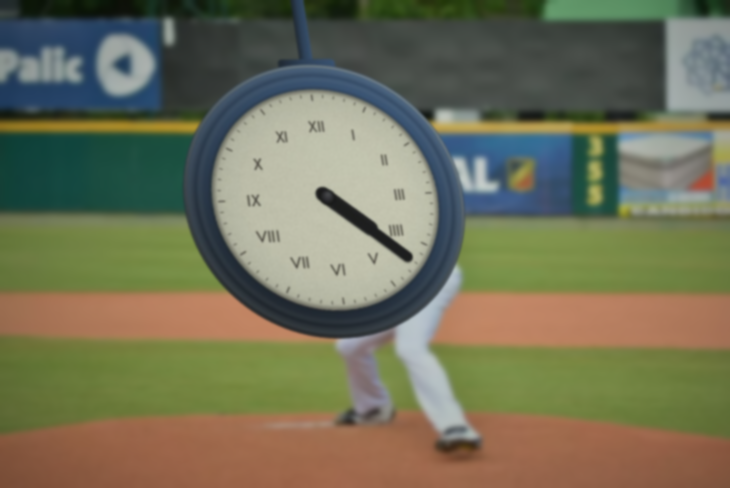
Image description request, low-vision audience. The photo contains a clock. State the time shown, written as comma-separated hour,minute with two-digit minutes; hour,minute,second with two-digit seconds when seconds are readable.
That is 4,22
